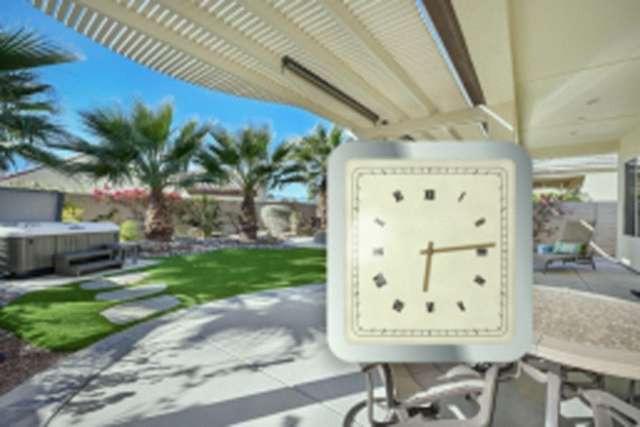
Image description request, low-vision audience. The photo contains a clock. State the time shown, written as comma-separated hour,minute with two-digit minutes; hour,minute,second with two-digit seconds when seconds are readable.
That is 6,14
